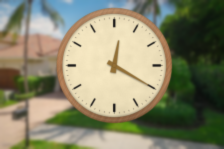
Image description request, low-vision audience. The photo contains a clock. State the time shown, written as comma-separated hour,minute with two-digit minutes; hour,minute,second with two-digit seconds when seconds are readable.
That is 12,20
